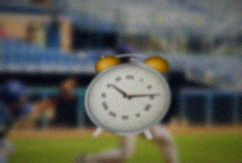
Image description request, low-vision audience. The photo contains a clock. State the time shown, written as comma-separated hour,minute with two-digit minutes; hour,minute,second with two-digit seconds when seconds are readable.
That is 10,14
